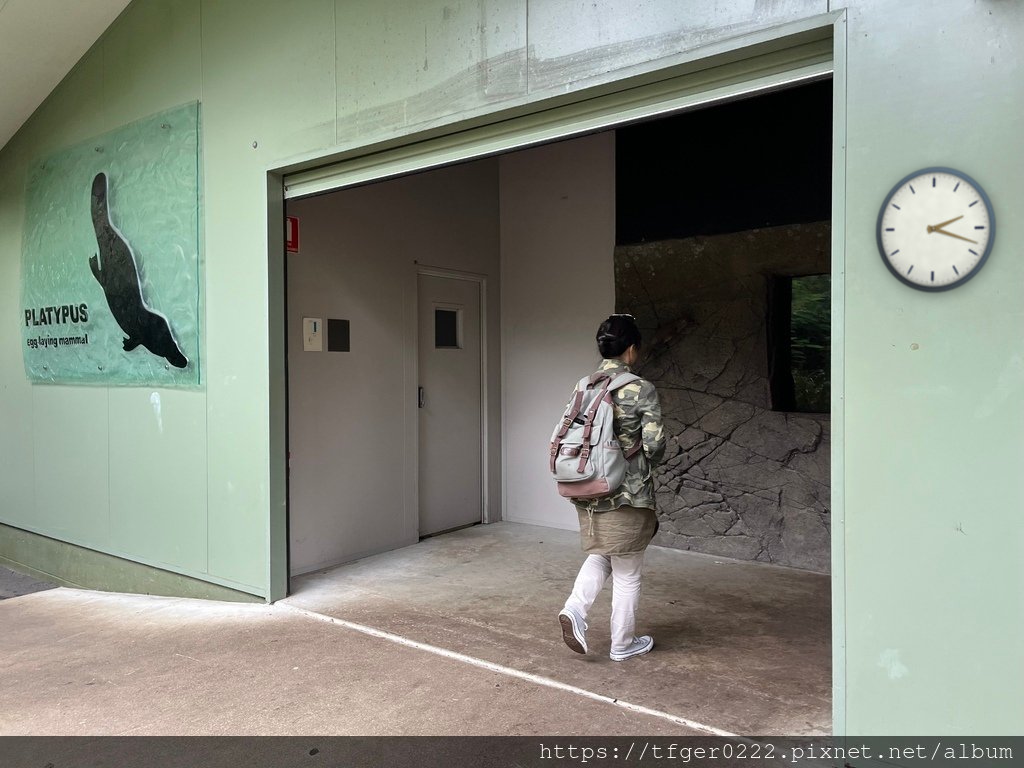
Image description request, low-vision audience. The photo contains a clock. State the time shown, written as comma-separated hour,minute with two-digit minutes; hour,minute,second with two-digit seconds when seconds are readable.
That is 2,18
